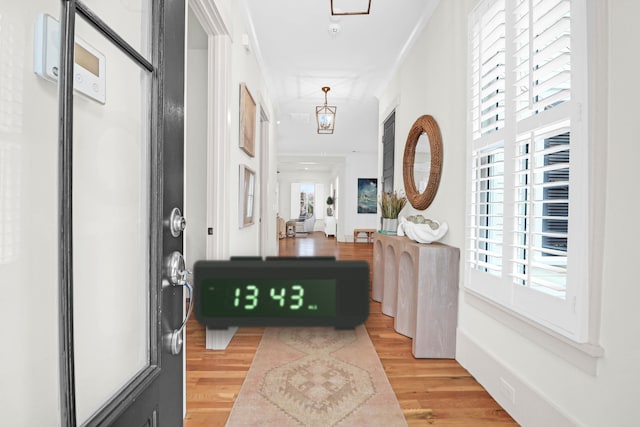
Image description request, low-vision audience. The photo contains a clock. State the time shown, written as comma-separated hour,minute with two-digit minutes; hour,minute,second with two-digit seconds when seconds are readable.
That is 13,43
